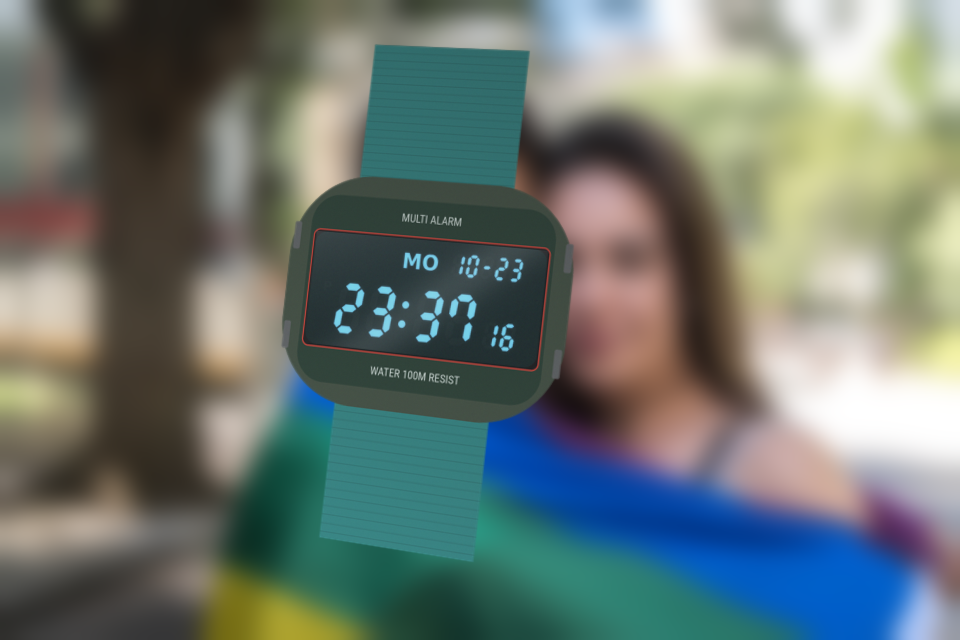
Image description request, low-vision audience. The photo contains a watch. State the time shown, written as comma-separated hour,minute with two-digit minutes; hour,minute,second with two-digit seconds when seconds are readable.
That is 23,37,16
